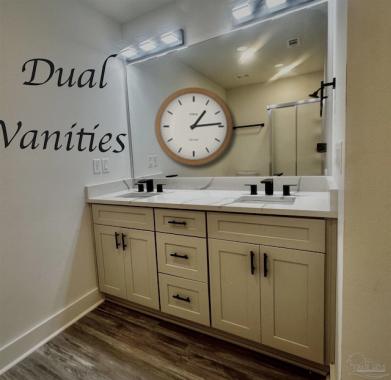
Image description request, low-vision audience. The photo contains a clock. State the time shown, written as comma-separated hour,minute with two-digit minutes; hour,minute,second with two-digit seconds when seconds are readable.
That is 1,14
